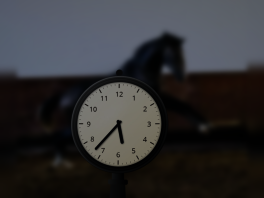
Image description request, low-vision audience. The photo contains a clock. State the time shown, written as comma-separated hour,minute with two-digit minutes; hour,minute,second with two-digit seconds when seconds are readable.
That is 5,37
